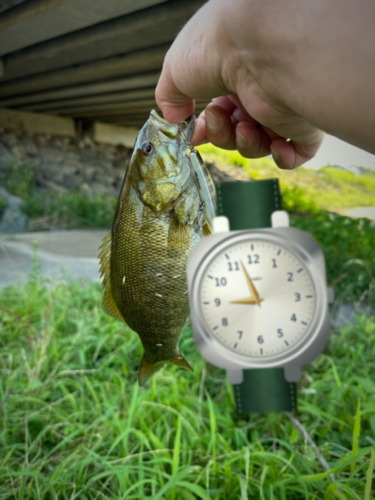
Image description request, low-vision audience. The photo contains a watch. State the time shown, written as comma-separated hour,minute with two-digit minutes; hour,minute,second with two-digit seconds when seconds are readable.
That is 8,57
